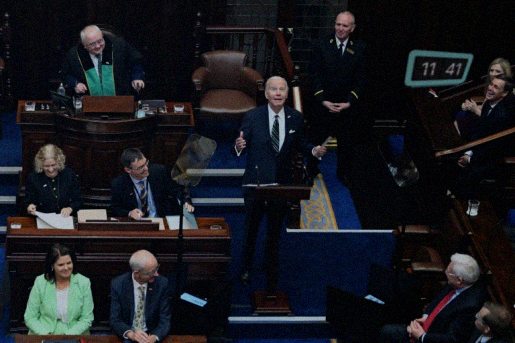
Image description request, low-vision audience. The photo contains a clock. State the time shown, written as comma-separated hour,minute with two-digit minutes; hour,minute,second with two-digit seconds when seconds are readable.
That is 11,41
